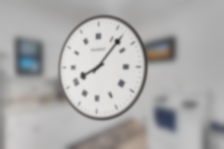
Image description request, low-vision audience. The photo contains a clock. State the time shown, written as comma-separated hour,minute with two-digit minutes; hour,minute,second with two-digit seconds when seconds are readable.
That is 8,07
